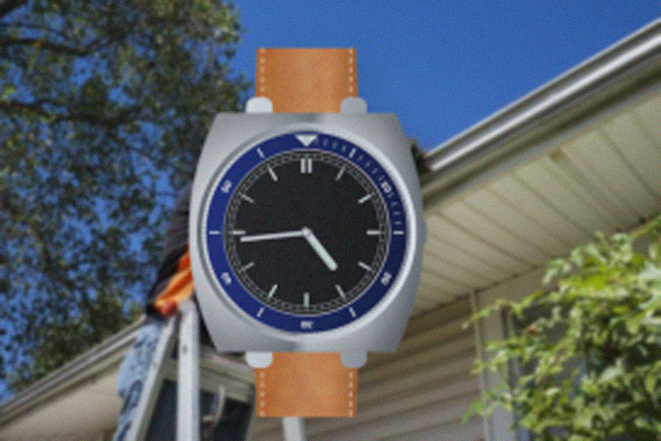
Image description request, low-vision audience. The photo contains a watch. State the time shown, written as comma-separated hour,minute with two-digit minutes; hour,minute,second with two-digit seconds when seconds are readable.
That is 4,44
